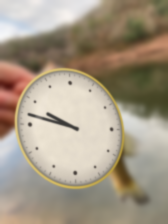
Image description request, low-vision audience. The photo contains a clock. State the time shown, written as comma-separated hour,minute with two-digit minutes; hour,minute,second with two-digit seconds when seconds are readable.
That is 9,47
